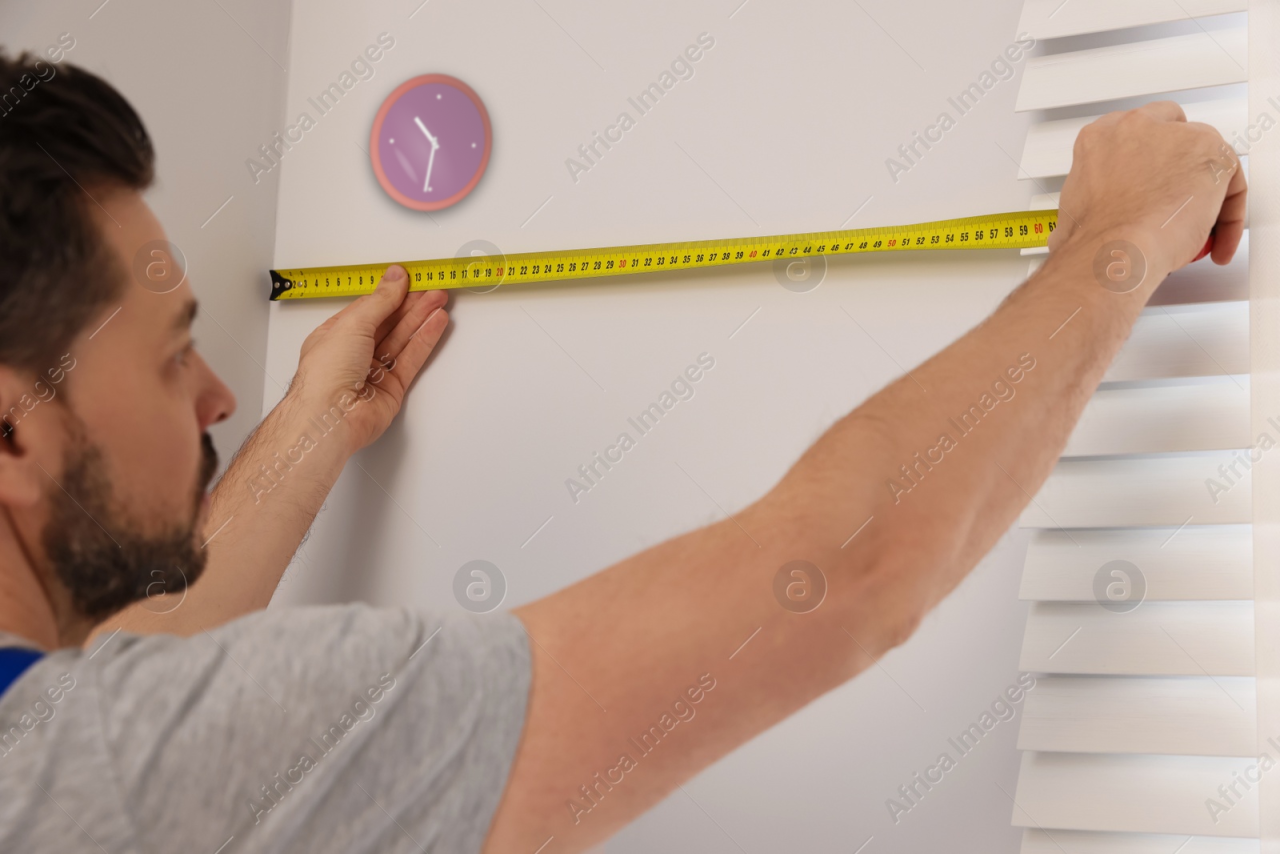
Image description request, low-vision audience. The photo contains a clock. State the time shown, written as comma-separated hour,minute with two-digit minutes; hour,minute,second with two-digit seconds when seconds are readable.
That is 10,31
